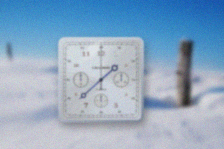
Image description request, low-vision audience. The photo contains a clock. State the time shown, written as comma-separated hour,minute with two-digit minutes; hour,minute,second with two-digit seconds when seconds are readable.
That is 1,38
